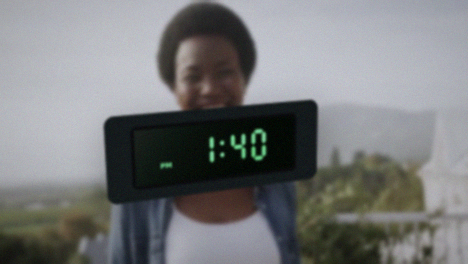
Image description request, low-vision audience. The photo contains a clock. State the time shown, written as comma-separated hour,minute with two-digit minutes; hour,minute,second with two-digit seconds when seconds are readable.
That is 1,40
